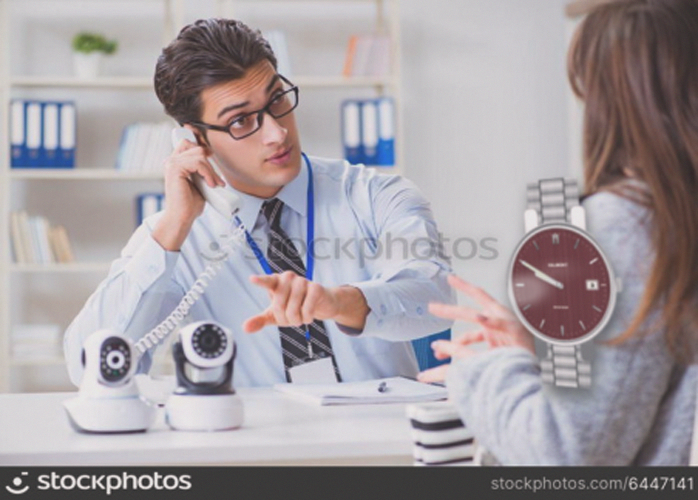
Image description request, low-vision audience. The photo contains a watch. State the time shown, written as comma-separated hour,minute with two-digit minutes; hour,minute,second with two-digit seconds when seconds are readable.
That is 9,50
